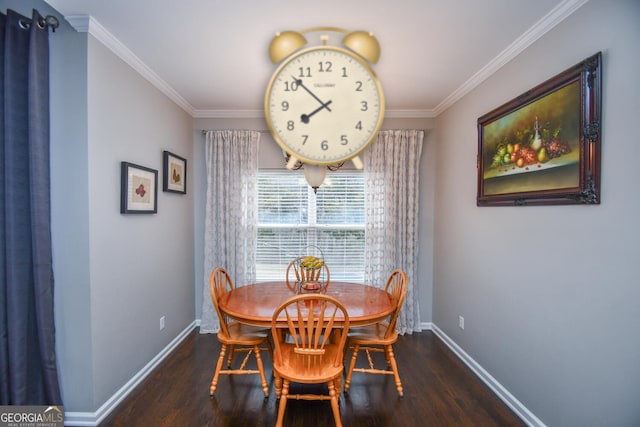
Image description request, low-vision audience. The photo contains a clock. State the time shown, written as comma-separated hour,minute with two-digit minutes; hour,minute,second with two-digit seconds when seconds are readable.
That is 7,52
